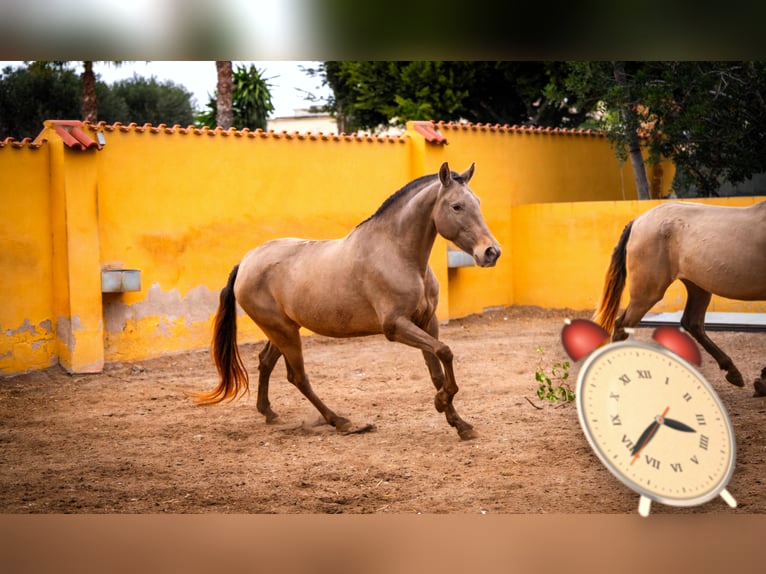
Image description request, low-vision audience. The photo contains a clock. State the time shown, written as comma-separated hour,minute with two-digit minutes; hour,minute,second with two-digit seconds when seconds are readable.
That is 3,38,38
